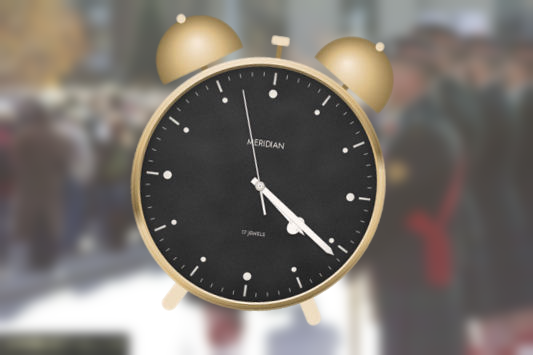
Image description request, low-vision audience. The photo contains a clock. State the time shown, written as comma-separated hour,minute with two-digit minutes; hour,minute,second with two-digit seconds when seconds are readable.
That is 4,20,57
